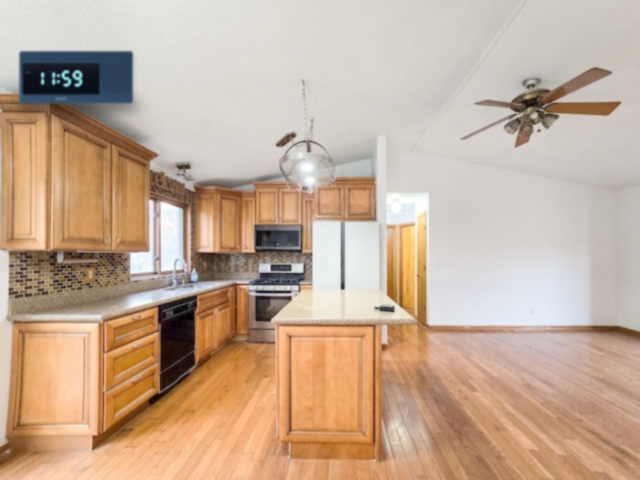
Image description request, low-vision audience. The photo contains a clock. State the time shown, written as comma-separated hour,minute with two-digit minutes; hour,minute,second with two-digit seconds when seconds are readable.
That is 11,59
